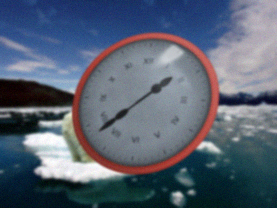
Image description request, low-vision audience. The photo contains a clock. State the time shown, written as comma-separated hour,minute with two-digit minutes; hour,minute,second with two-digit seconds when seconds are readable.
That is 1,38
